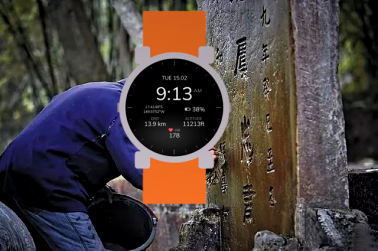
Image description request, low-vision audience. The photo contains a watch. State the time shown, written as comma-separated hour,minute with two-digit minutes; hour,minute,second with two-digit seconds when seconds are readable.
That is 9,13
